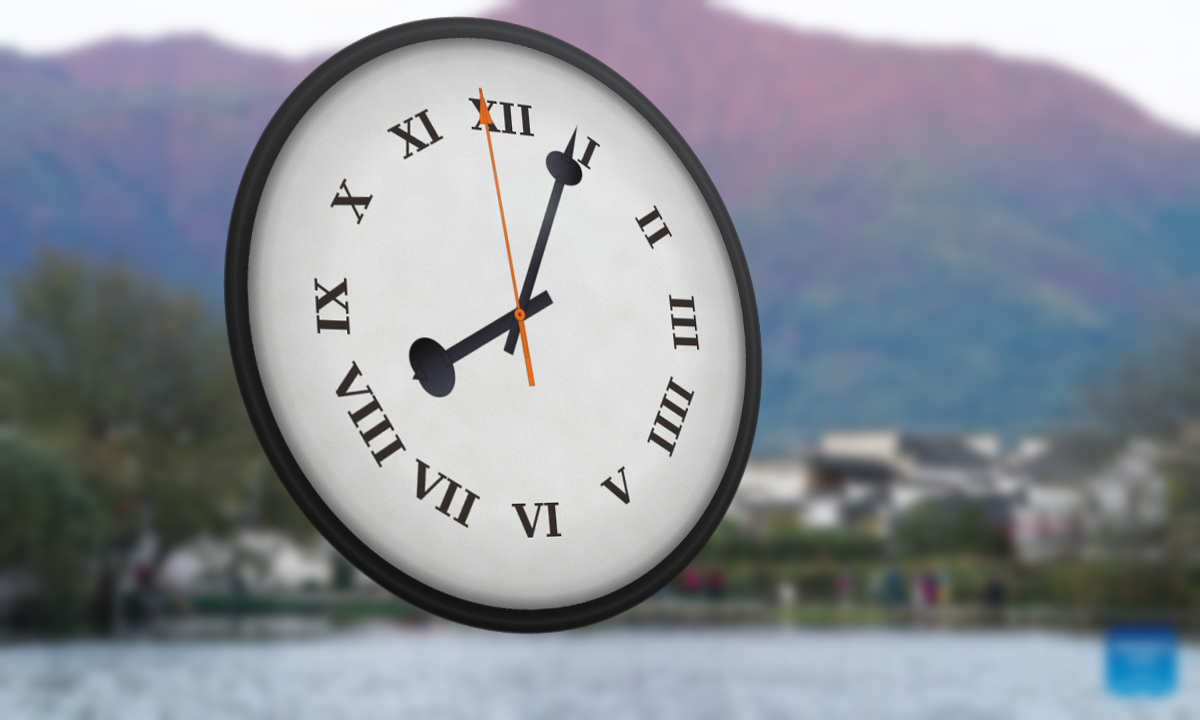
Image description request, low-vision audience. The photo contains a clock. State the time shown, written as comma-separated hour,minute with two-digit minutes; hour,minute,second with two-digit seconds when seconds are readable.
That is 8,03,59
